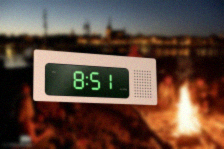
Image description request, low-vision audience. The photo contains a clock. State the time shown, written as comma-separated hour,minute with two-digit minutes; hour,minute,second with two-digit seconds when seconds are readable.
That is 8,51
